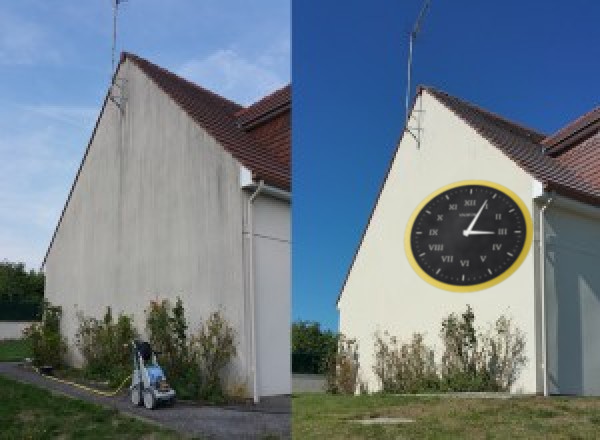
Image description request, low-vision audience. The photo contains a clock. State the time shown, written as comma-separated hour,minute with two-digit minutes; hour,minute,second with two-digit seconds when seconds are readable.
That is 3,04
